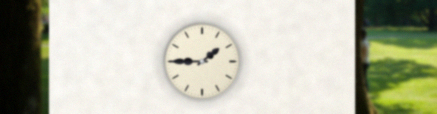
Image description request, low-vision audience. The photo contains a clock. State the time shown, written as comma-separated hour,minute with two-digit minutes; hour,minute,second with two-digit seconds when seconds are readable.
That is 1,45
